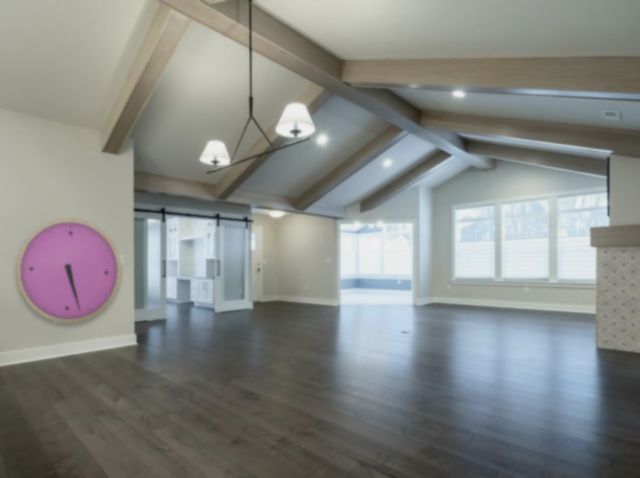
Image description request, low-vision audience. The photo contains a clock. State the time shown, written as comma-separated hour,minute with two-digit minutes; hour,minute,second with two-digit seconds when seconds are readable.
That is 5,27
